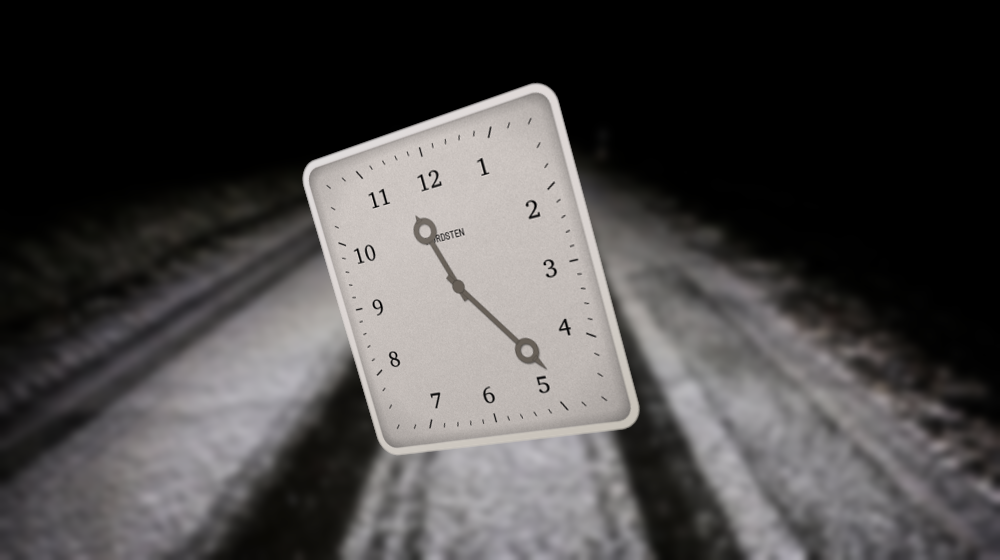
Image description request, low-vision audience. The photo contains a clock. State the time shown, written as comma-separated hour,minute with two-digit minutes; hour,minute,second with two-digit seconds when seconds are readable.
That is 11,24
